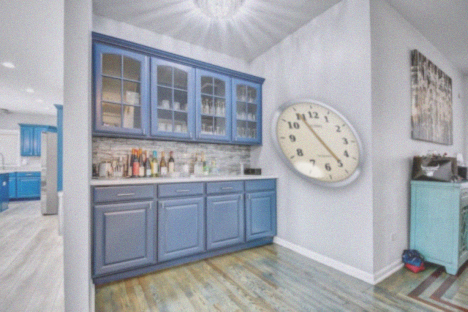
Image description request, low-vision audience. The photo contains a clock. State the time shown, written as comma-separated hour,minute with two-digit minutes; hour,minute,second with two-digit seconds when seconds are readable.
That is 4,55
